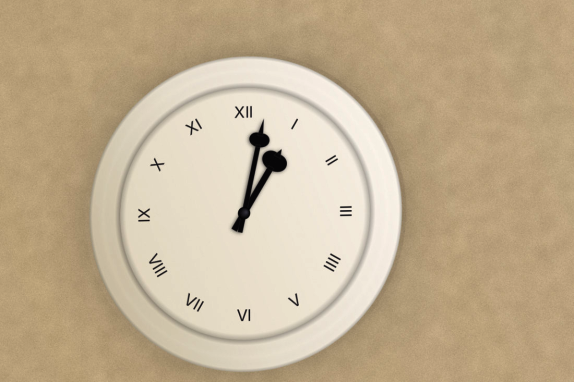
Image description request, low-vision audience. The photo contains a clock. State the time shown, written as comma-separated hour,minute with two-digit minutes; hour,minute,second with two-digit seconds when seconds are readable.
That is 1,02
